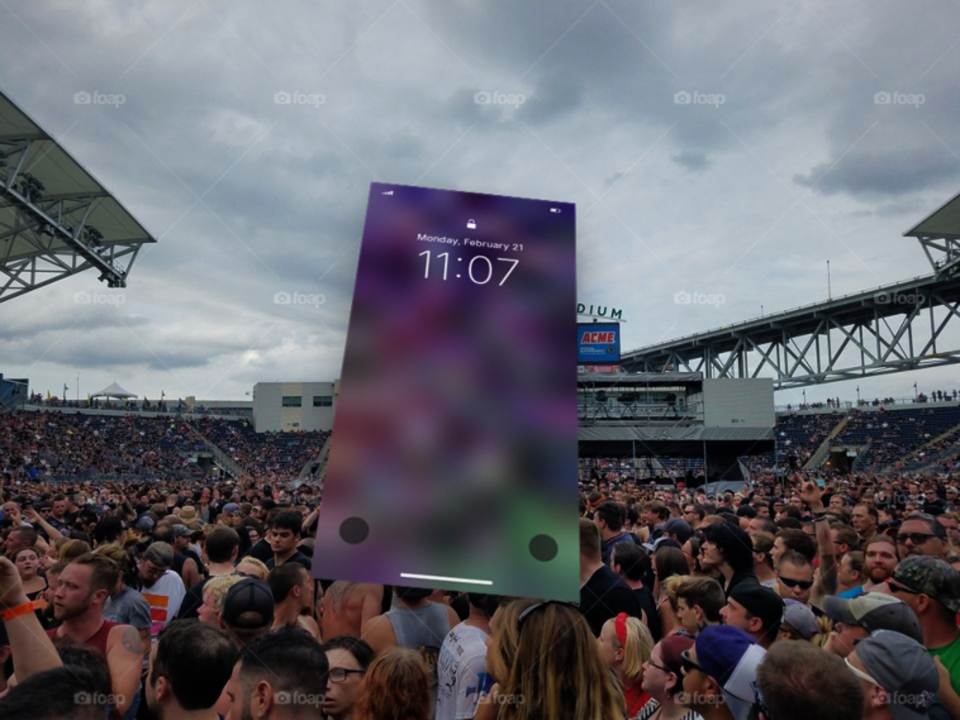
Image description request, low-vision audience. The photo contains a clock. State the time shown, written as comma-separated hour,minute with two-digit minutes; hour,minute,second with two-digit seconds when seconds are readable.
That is 11,07
